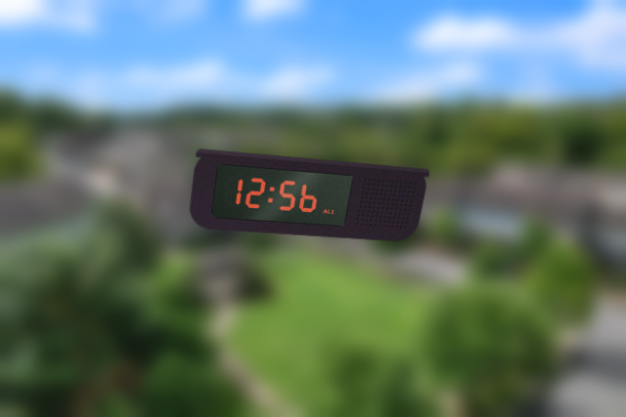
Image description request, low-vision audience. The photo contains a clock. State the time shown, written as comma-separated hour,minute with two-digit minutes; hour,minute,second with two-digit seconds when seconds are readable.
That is 12,56
